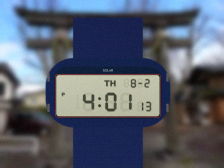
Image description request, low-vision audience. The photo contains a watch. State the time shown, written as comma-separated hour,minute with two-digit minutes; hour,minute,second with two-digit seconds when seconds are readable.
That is 4,01,13
